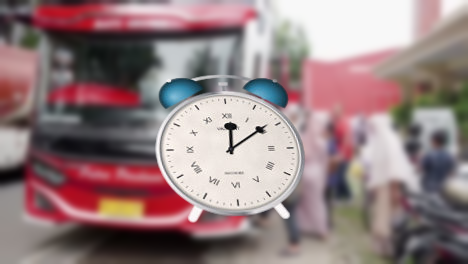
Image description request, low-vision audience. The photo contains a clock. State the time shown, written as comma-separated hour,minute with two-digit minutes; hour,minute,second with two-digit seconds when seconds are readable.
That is 12,09
